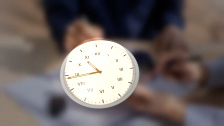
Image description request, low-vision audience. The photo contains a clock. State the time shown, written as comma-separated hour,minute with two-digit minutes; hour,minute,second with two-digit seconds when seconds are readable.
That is 10,44
